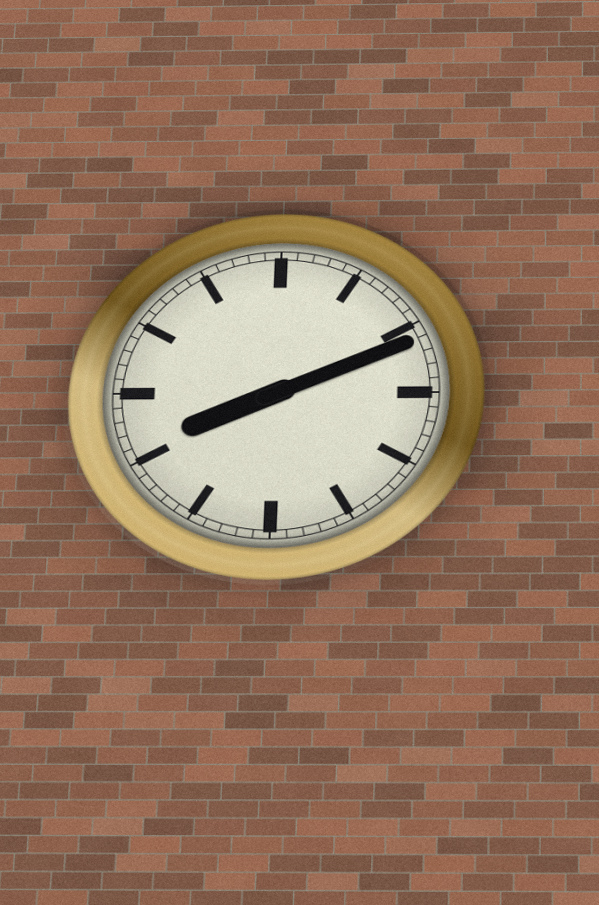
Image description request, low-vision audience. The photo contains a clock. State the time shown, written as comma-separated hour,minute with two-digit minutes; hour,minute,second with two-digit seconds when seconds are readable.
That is 8,11
